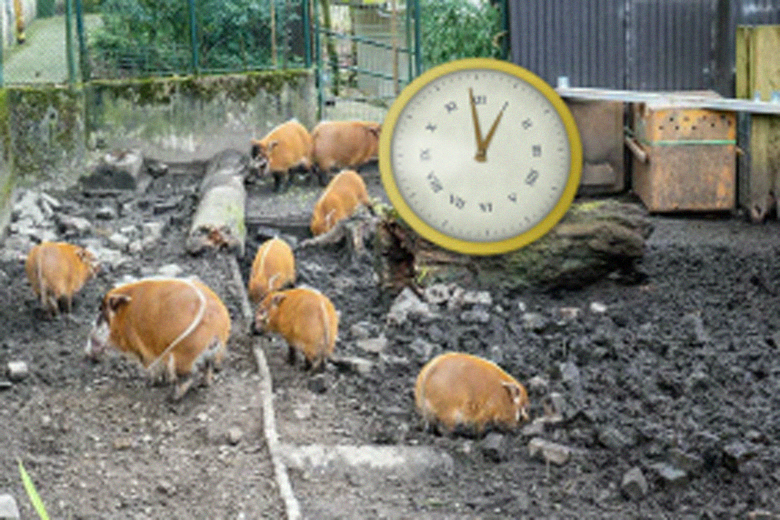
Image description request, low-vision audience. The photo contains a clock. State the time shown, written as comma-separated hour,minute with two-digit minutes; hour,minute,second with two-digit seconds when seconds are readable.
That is 12,59
